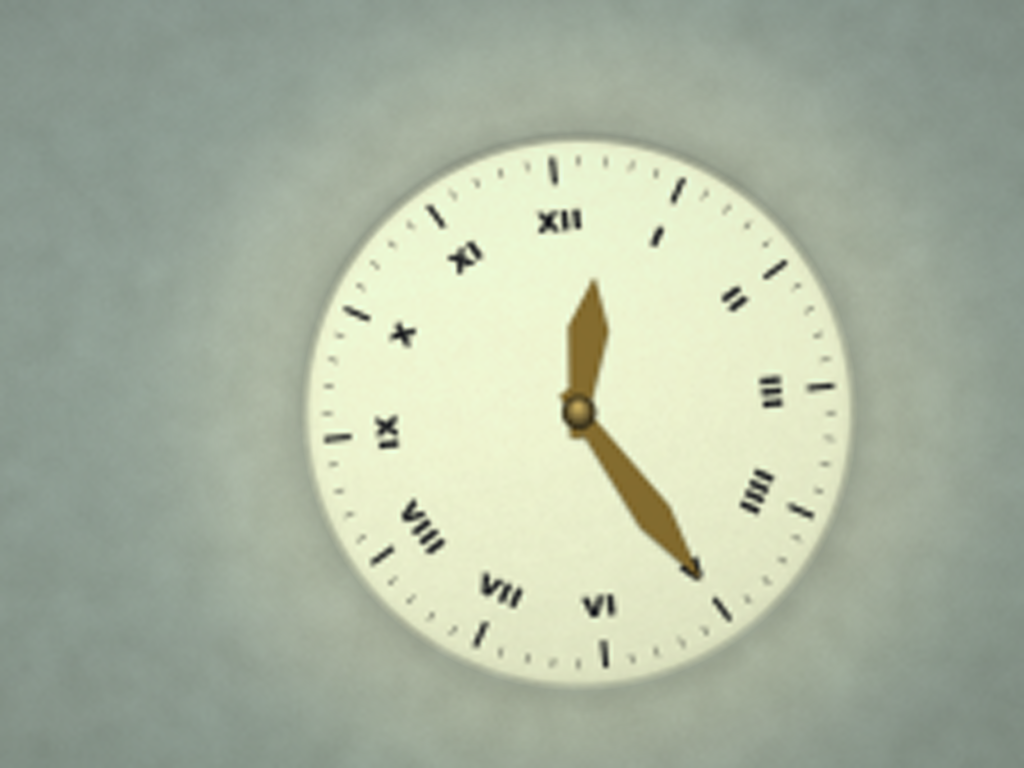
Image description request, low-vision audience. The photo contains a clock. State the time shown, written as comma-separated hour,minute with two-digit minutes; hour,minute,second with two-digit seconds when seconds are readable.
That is 12,25
